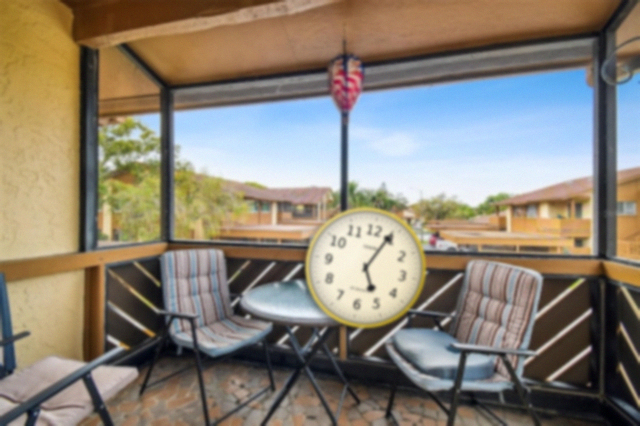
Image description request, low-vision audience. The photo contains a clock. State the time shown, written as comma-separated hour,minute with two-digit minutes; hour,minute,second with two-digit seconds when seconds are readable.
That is 5,04
